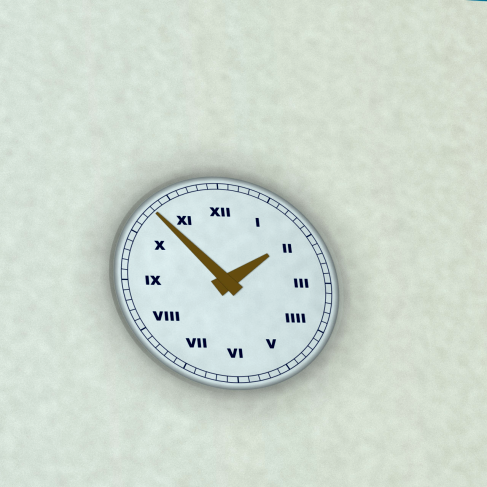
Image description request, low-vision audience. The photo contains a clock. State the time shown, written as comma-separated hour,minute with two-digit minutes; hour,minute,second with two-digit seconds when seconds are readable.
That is 1,53
